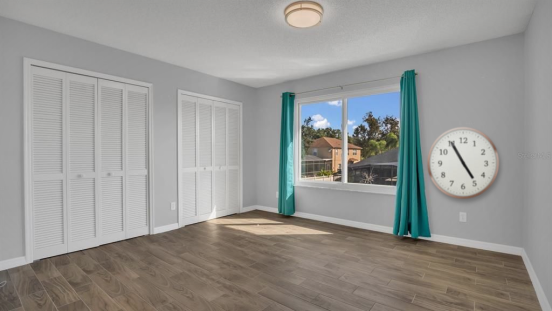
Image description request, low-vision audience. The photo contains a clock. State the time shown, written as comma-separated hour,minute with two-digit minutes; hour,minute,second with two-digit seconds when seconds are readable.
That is 4,55
